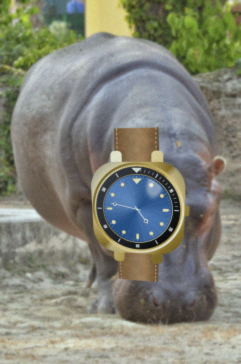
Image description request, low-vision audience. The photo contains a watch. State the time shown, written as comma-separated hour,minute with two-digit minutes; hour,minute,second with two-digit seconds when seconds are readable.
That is 4,47
